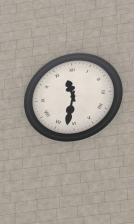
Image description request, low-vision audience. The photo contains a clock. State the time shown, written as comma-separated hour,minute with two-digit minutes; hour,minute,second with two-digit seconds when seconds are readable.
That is 11,32
